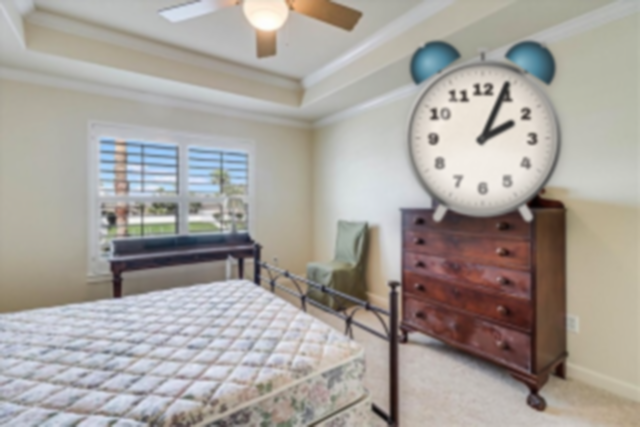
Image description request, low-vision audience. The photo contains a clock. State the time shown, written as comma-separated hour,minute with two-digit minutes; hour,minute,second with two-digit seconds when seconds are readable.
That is 2,04
